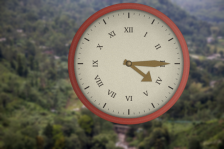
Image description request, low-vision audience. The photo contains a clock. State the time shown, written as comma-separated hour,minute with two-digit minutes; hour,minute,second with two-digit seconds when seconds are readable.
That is 4,15
